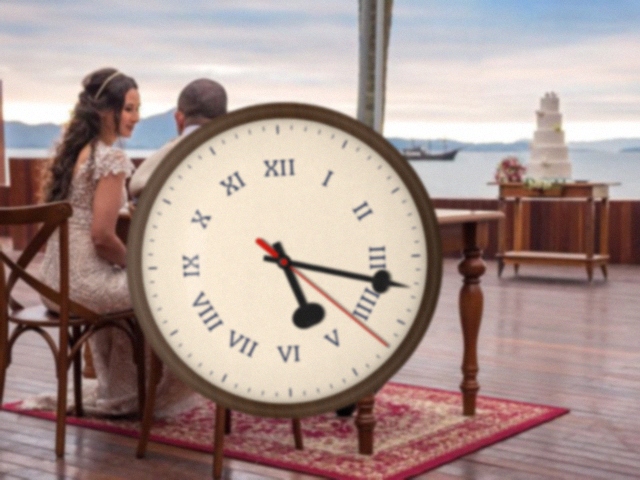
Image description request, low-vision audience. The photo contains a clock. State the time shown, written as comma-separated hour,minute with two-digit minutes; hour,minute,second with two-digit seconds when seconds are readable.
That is 5,17,22
